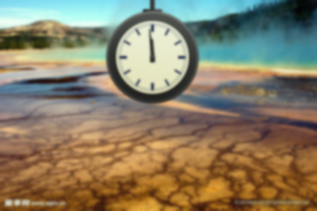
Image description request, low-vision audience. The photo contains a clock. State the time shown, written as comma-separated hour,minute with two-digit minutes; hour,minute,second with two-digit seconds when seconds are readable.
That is 11,59
